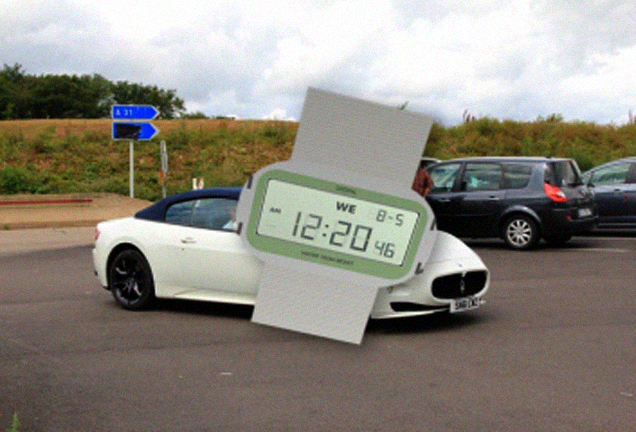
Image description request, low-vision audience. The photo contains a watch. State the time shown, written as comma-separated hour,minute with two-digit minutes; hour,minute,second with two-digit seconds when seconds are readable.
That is 12,20,46
